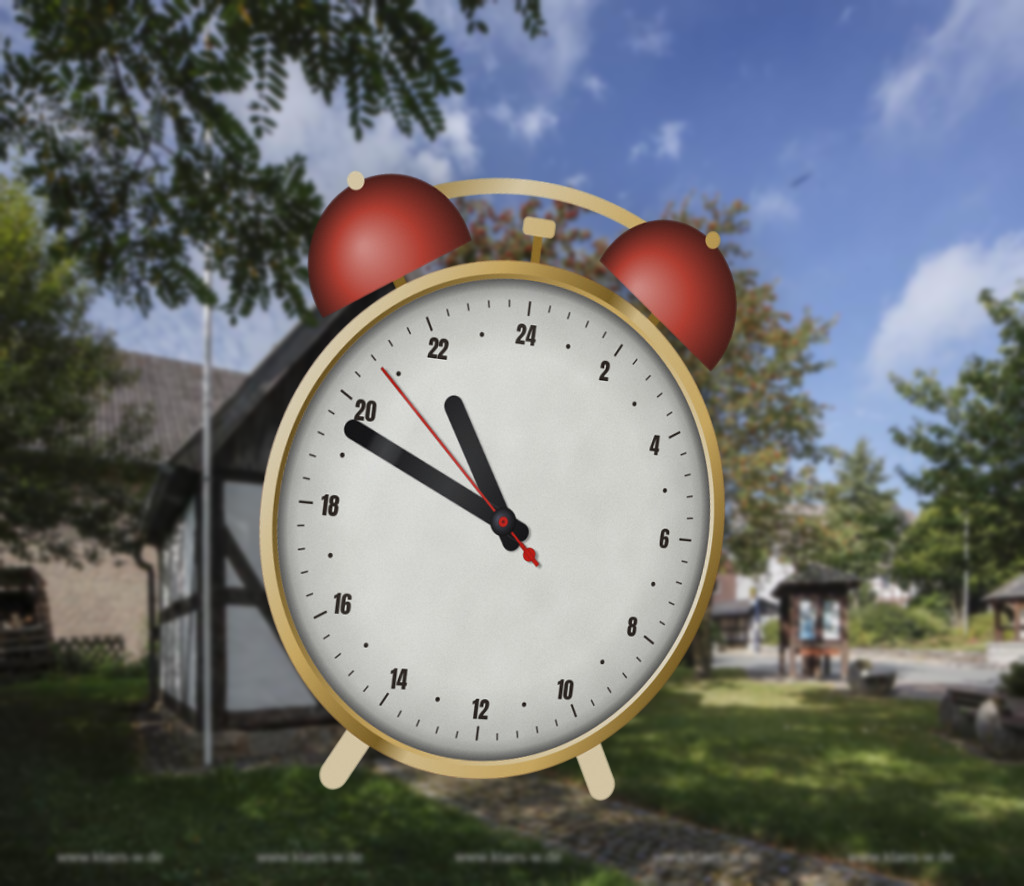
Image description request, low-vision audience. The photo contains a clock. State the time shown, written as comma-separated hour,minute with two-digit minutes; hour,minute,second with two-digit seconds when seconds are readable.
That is 21,48,52
